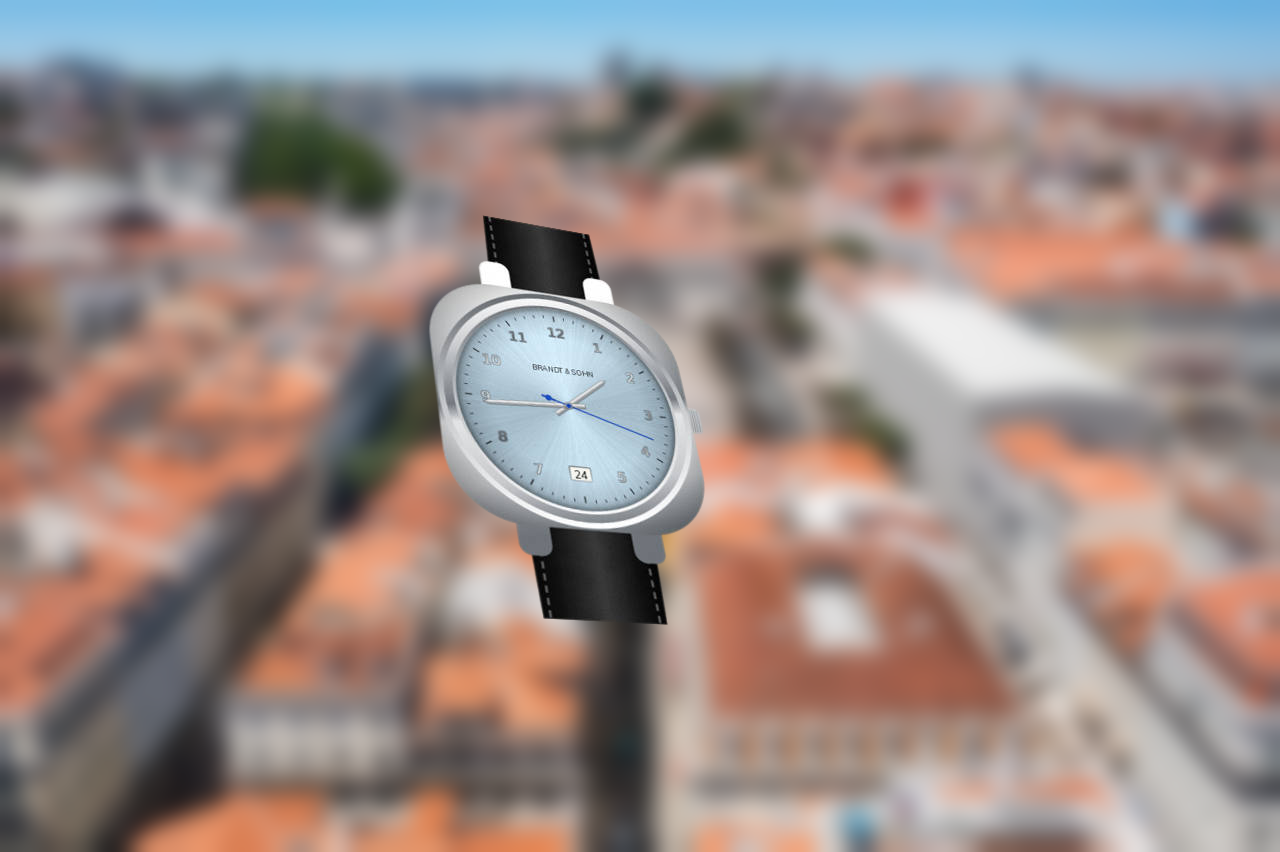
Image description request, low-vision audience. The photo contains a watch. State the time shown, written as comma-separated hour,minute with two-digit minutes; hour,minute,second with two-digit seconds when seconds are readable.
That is 1,44,18
